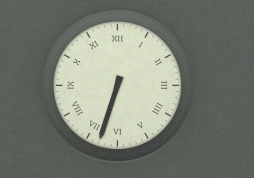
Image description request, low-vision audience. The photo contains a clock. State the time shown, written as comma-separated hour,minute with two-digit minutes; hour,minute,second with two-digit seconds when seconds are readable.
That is 6,33
